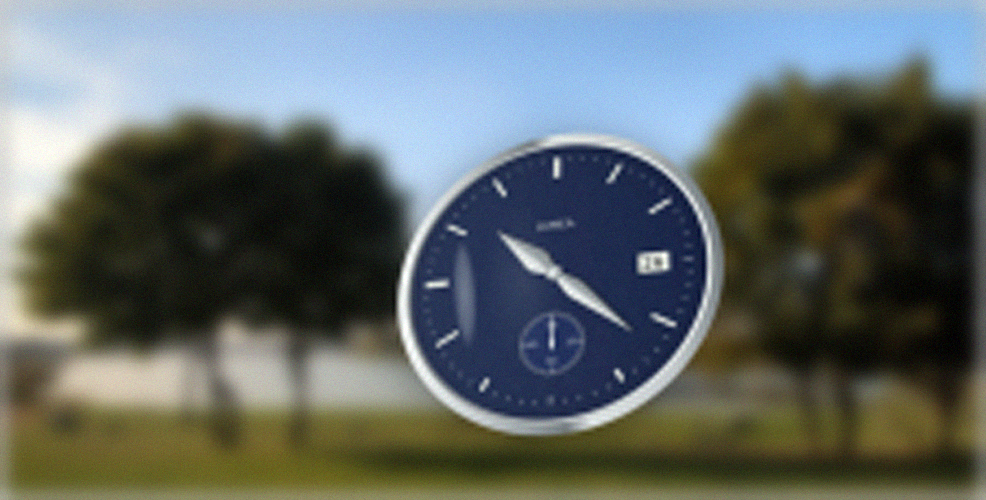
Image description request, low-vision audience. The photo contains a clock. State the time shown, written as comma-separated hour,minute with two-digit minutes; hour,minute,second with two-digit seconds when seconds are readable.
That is 10,22
